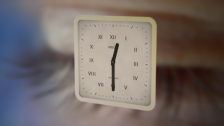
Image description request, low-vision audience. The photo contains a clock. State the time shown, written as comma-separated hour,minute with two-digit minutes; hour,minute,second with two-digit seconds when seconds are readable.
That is 12,30
